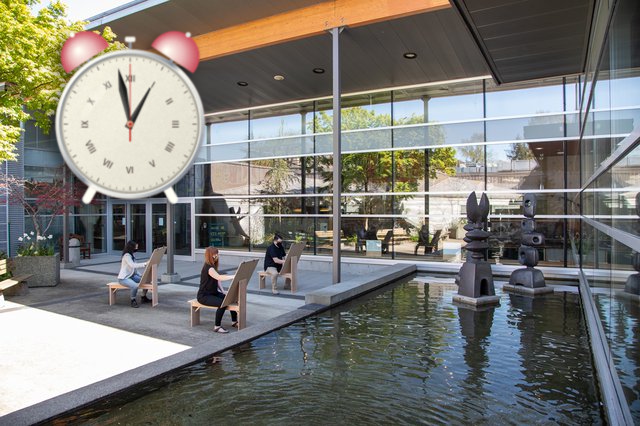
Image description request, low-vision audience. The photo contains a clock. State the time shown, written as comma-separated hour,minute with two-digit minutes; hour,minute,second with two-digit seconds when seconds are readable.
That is 12,58,00
